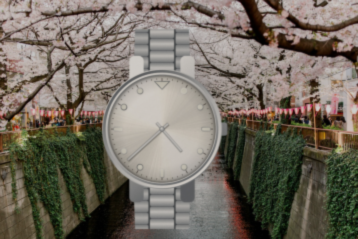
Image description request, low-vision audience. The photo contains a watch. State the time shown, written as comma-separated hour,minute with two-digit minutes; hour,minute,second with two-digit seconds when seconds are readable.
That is 4,38
